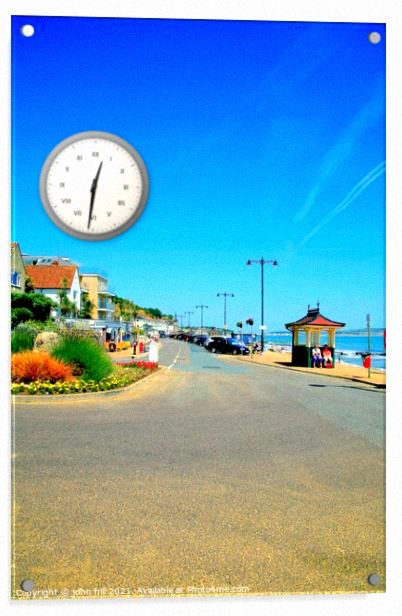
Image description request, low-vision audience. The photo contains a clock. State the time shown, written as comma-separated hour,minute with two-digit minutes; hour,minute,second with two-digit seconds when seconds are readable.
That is 12,31
